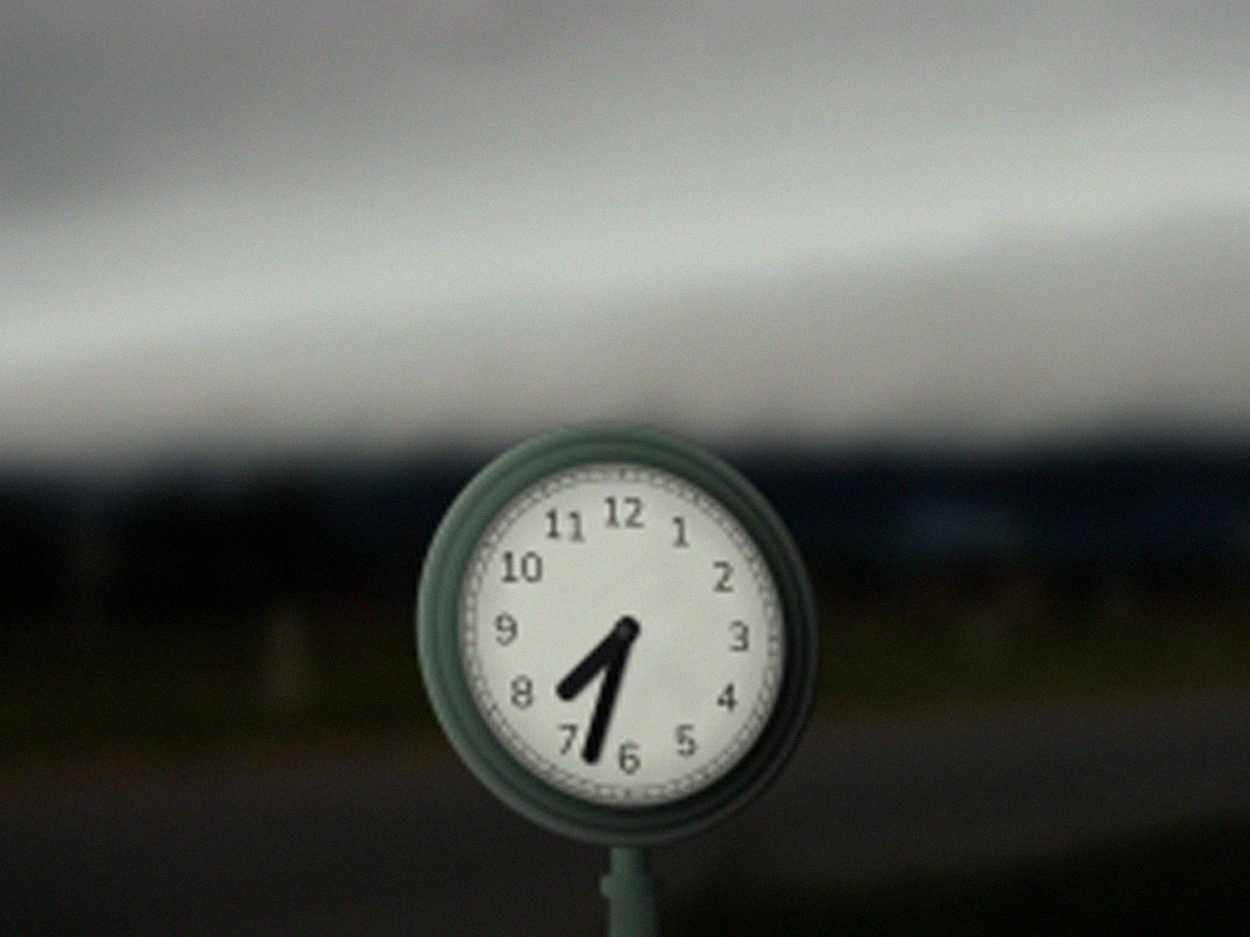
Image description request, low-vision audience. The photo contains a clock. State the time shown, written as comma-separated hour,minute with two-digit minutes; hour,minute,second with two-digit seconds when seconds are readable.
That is 7,33
